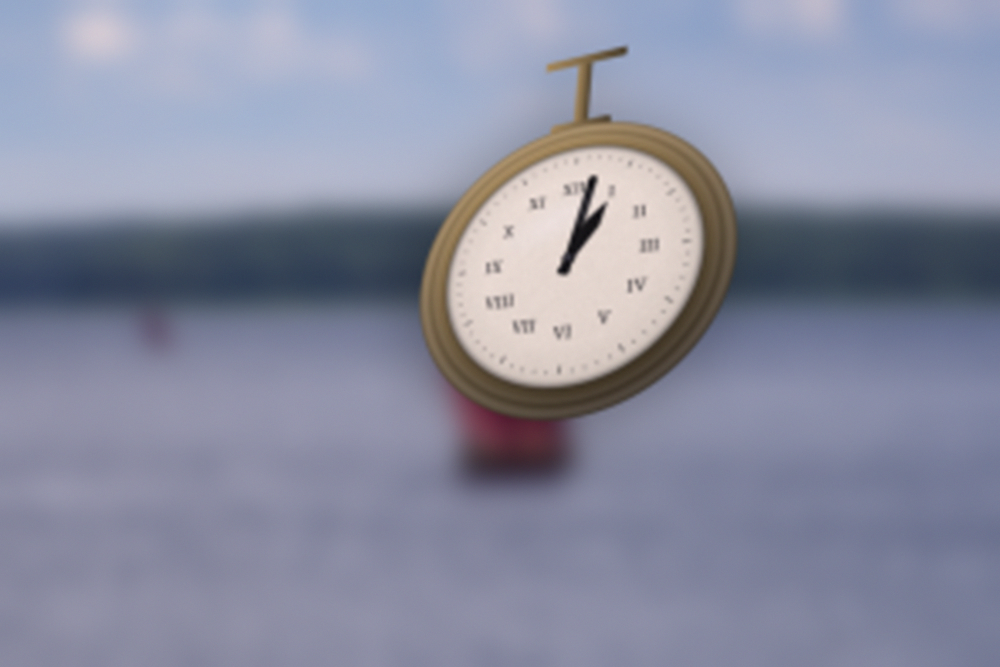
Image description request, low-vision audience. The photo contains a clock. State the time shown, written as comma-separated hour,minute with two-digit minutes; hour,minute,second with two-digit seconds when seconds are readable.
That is 1,02
